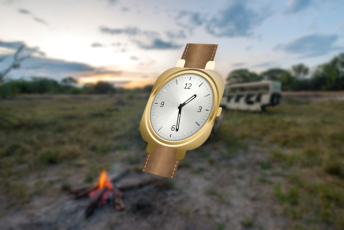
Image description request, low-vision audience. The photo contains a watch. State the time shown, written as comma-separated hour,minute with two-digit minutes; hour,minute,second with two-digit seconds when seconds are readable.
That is 1,28
